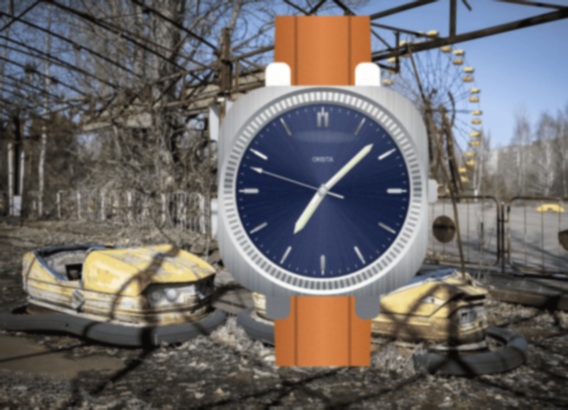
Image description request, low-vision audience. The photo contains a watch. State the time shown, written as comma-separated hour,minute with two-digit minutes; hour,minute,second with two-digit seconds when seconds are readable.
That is 7,07,48
